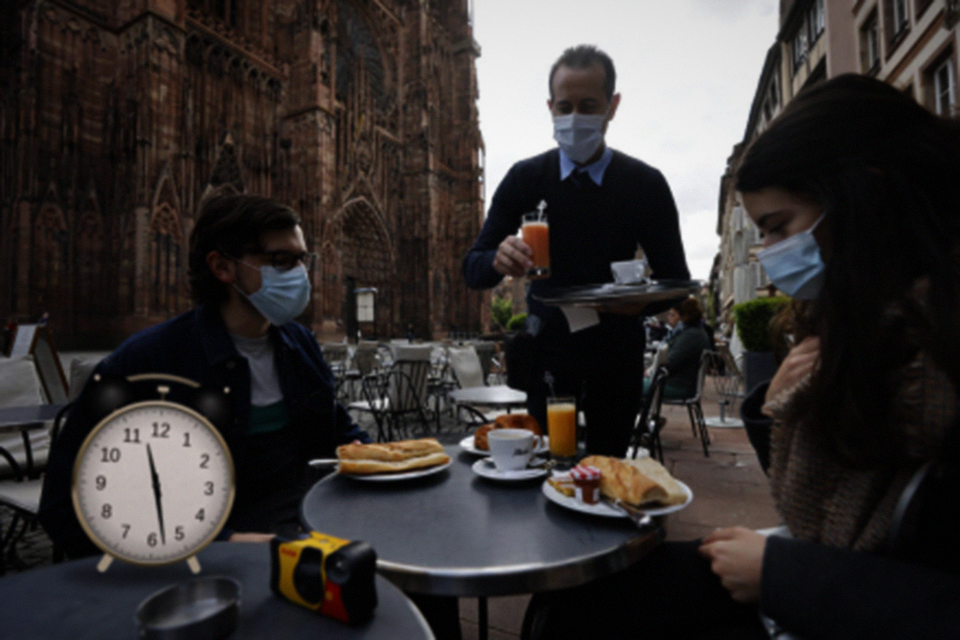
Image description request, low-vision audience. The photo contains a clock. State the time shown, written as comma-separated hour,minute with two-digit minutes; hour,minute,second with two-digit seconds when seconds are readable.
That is 11,28
